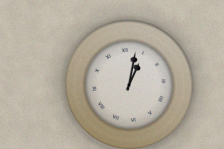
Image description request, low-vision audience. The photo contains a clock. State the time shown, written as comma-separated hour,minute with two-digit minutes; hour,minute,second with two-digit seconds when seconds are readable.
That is 1,03
